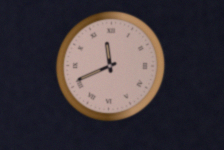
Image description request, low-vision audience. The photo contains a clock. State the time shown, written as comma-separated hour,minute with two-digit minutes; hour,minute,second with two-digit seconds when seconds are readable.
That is 11,41
